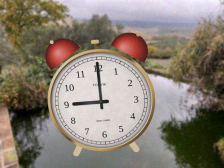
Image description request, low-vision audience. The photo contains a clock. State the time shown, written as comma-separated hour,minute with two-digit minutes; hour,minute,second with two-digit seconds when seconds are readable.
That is 9,00
